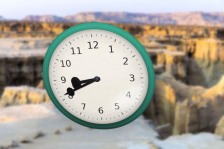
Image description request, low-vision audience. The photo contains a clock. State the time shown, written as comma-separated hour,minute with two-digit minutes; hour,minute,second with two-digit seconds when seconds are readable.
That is 8,41
